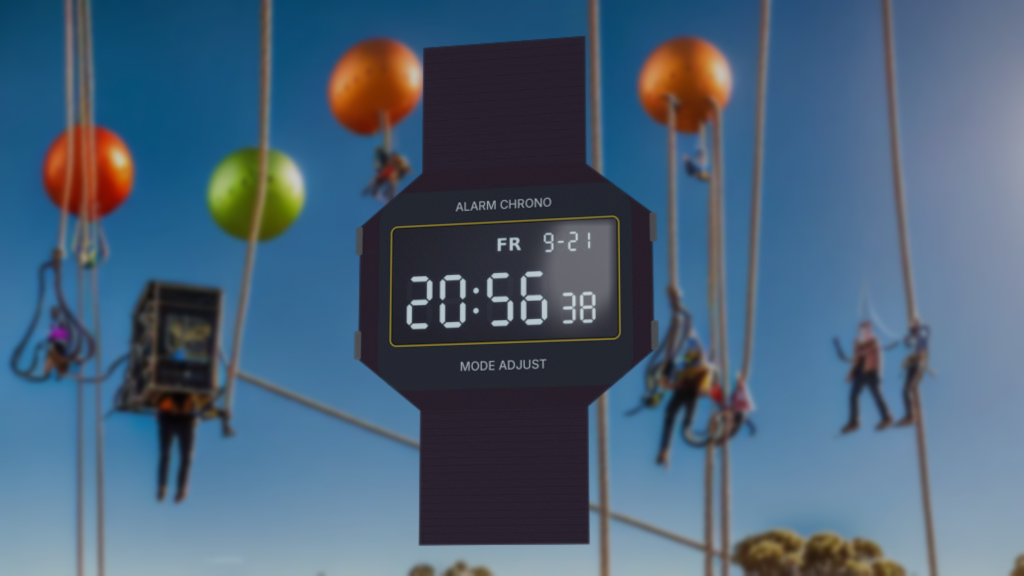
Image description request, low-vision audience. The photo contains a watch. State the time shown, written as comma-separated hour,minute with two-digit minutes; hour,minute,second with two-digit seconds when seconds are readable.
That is 20,56,38
